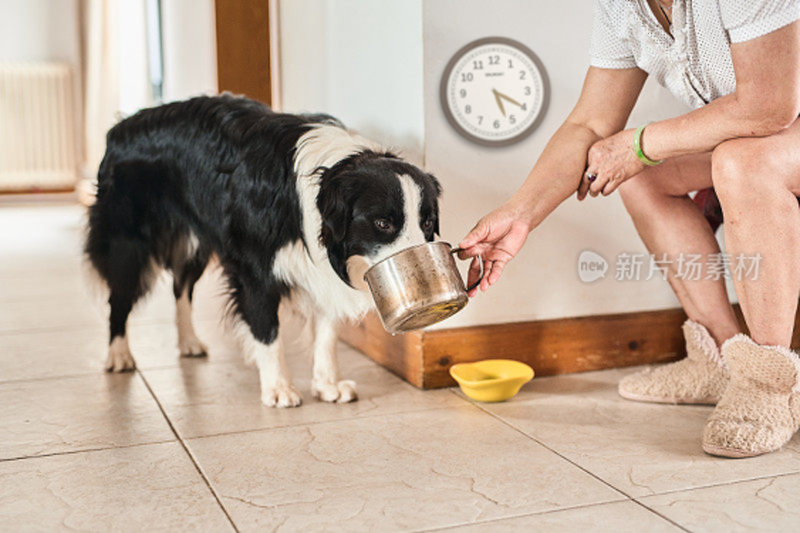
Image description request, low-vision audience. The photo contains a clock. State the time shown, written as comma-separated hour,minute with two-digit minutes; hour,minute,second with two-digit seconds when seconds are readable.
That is 5,20
